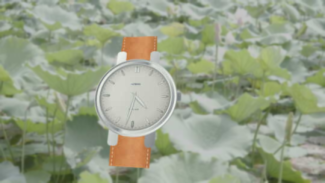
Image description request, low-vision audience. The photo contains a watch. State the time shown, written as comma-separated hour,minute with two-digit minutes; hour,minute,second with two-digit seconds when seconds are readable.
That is 4,32
